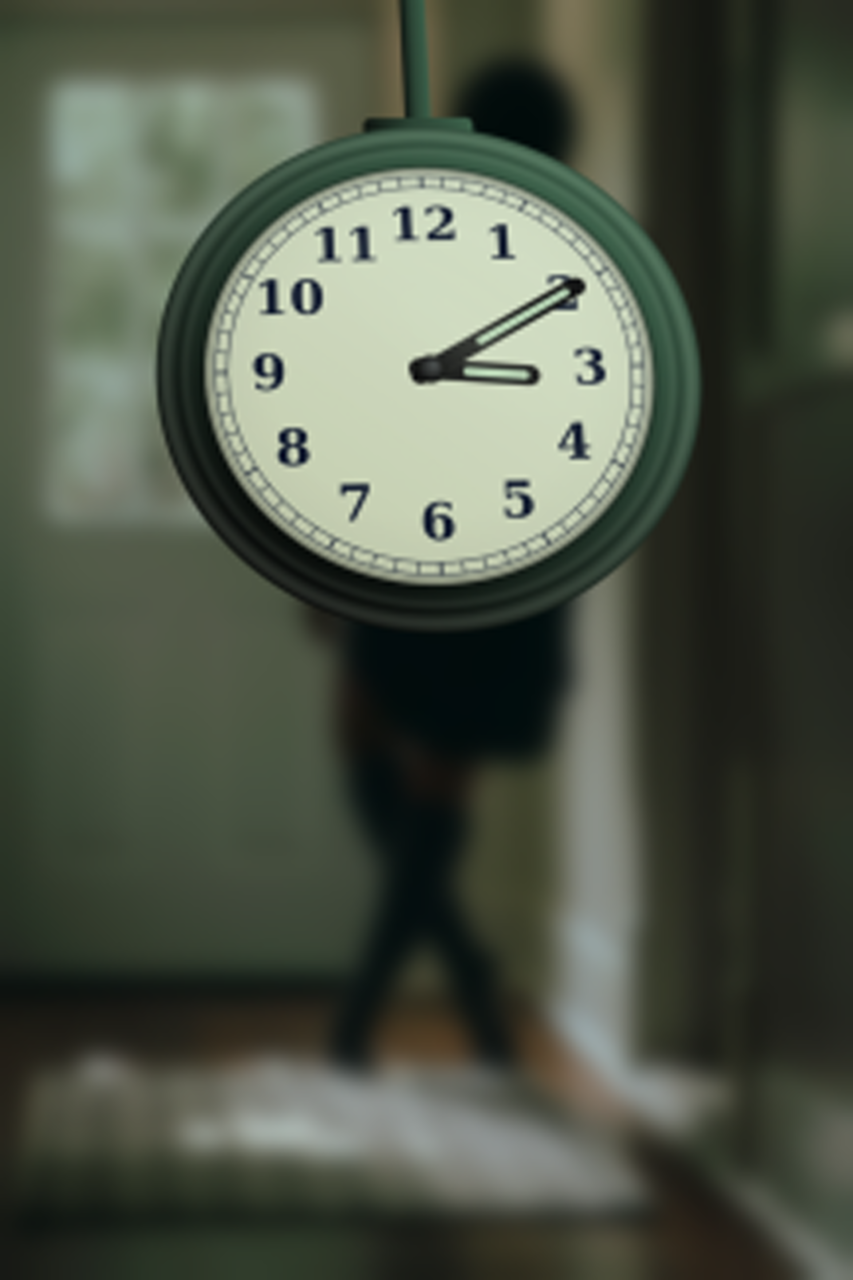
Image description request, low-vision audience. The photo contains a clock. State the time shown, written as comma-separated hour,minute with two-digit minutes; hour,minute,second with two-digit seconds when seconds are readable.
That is 3,10
